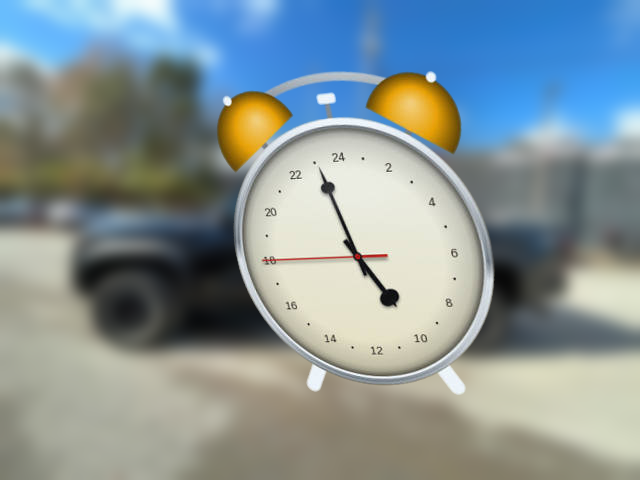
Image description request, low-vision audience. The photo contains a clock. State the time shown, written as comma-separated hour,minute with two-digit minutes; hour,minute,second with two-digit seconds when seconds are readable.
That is 9,57,45
